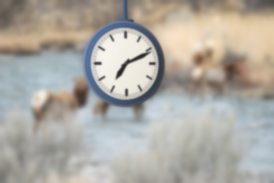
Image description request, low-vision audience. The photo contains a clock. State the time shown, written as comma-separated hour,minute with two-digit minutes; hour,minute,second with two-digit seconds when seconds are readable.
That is 7,11
